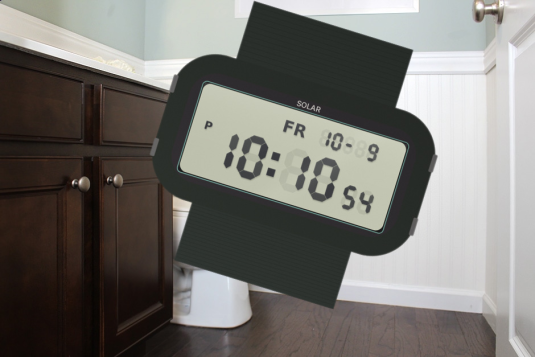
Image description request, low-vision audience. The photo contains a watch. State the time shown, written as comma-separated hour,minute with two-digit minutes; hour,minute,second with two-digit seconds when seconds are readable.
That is 10,10,54
